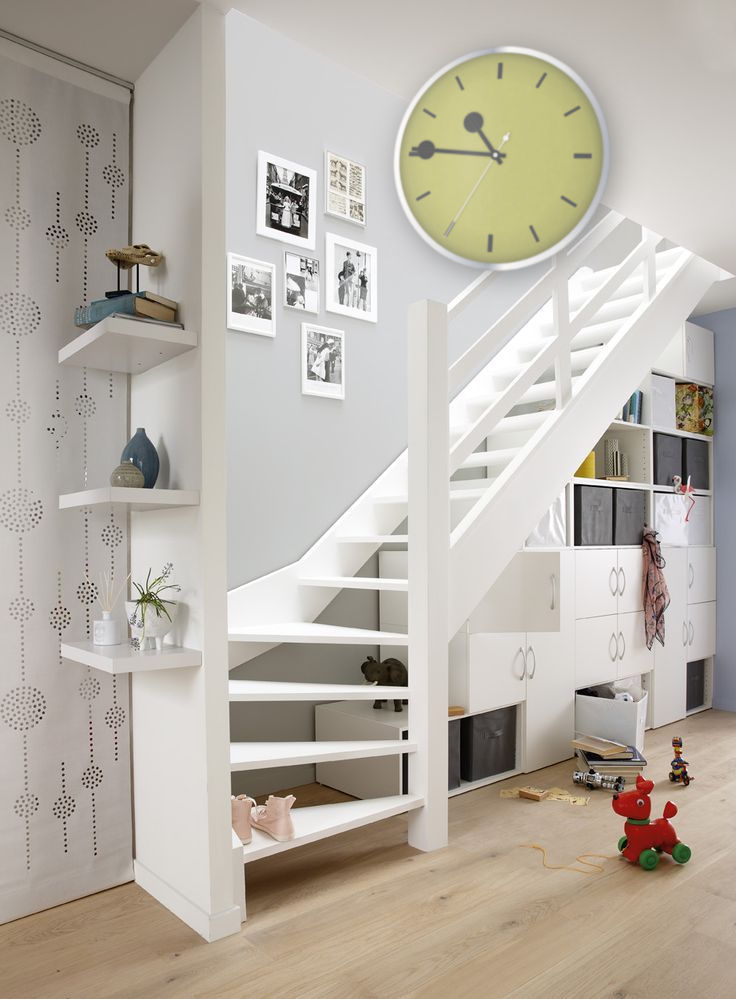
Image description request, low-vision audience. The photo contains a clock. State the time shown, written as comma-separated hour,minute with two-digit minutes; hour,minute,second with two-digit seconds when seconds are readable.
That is 10,45,35
